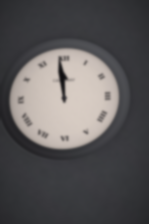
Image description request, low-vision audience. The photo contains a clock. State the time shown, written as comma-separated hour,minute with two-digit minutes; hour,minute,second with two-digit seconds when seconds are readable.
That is 11,59
